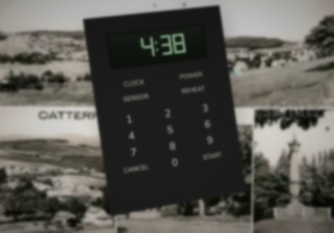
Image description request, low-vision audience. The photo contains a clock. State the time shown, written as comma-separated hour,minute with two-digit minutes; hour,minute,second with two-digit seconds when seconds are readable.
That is 4,38
